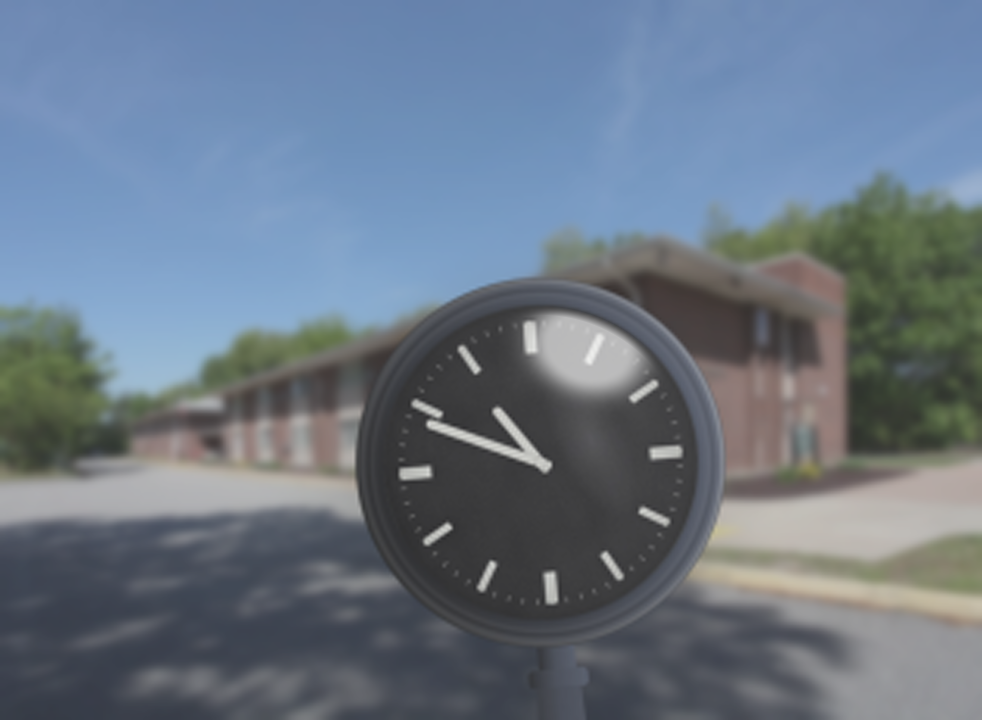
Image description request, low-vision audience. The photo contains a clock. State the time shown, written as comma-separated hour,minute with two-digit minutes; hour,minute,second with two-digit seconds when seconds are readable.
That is 10,49
